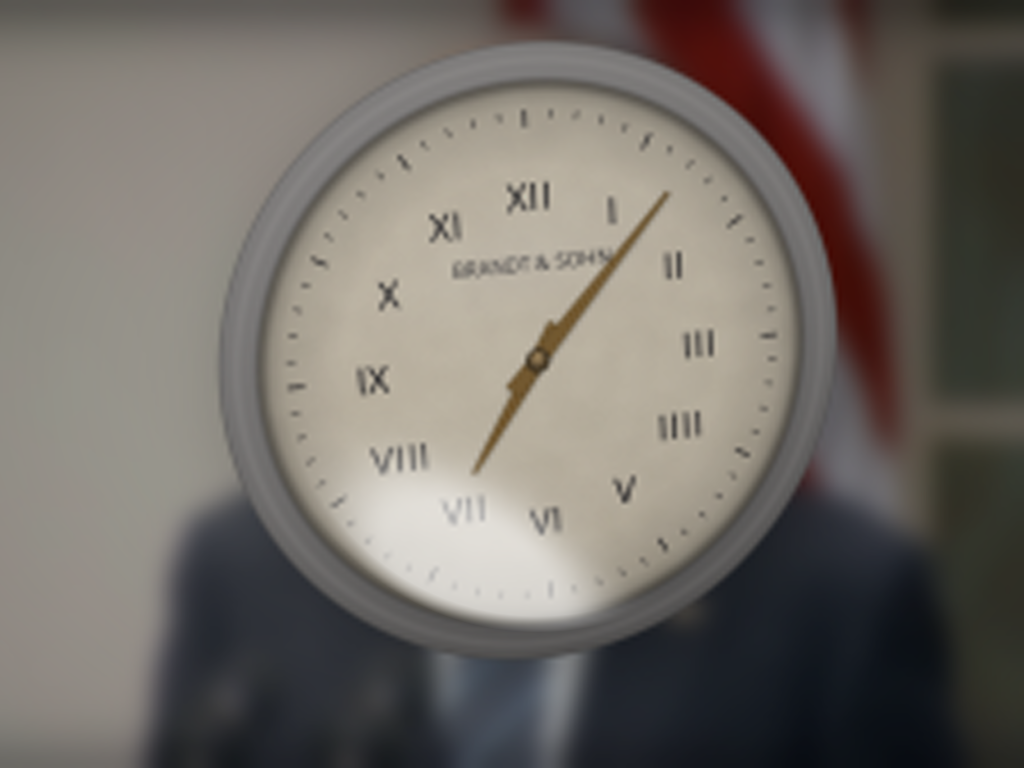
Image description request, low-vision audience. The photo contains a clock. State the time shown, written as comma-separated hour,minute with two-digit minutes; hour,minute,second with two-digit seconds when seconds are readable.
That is 7,07
